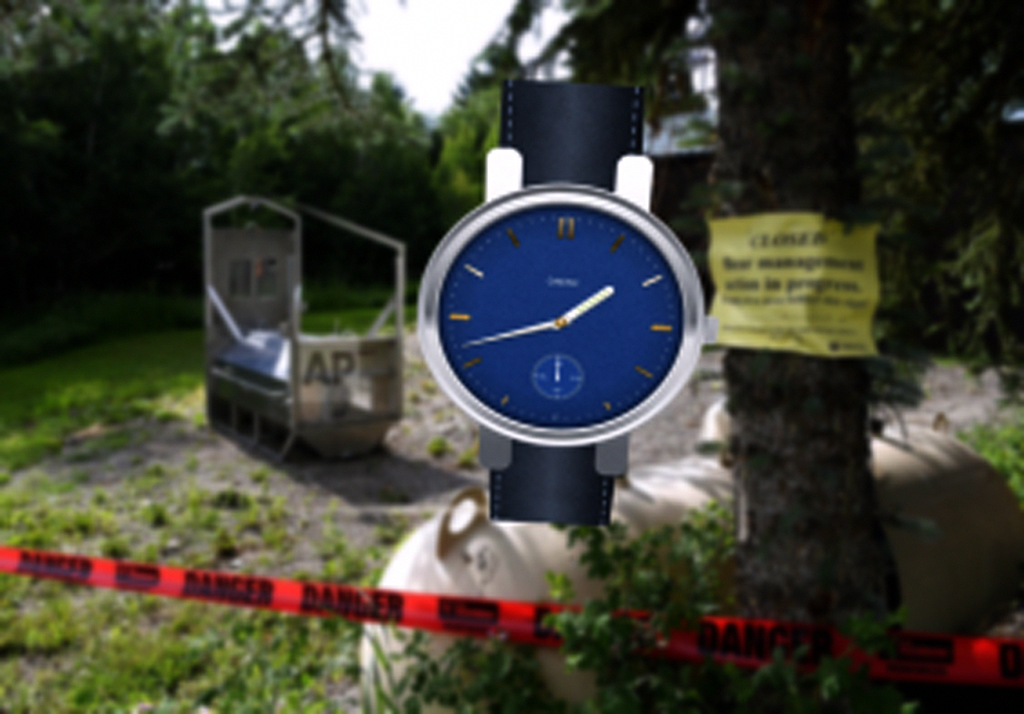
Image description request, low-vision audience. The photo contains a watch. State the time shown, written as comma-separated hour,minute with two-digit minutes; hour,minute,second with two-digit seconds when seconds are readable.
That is 1,42
